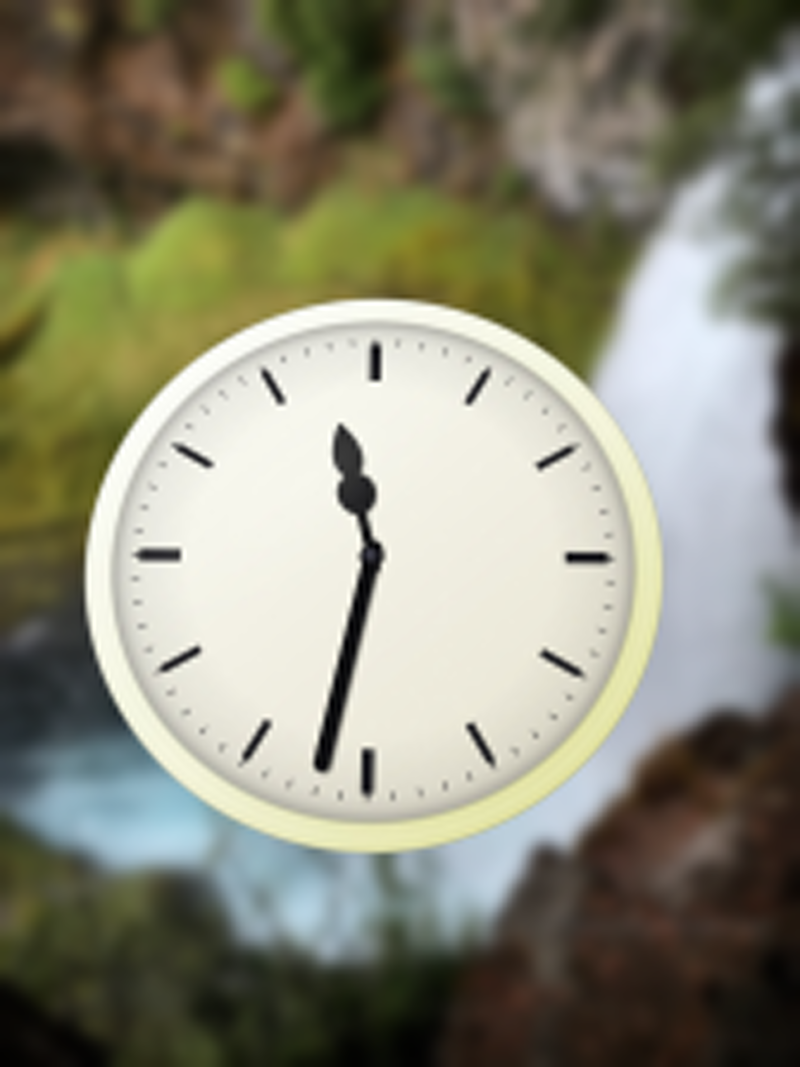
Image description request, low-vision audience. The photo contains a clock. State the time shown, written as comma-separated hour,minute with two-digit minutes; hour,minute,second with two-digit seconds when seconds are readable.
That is 11,32
